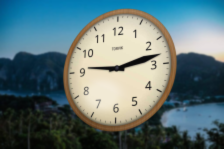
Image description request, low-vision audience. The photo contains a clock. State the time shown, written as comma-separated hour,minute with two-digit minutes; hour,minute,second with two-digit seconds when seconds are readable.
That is 9,13
